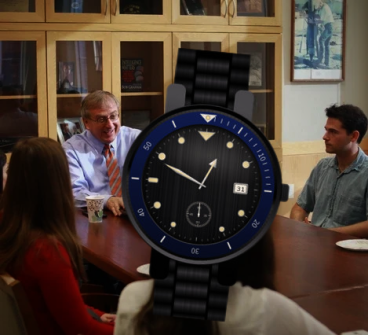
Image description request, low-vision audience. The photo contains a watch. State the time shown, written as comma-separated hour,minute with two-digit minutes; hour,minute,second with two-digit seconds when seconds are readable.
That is 12,49
